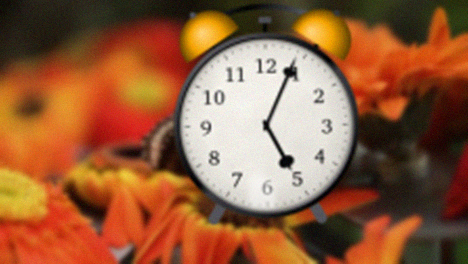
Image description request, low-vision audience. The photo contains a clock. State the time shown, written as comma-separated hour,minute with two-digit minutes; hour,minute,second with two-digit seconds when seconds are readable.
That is 5,04
